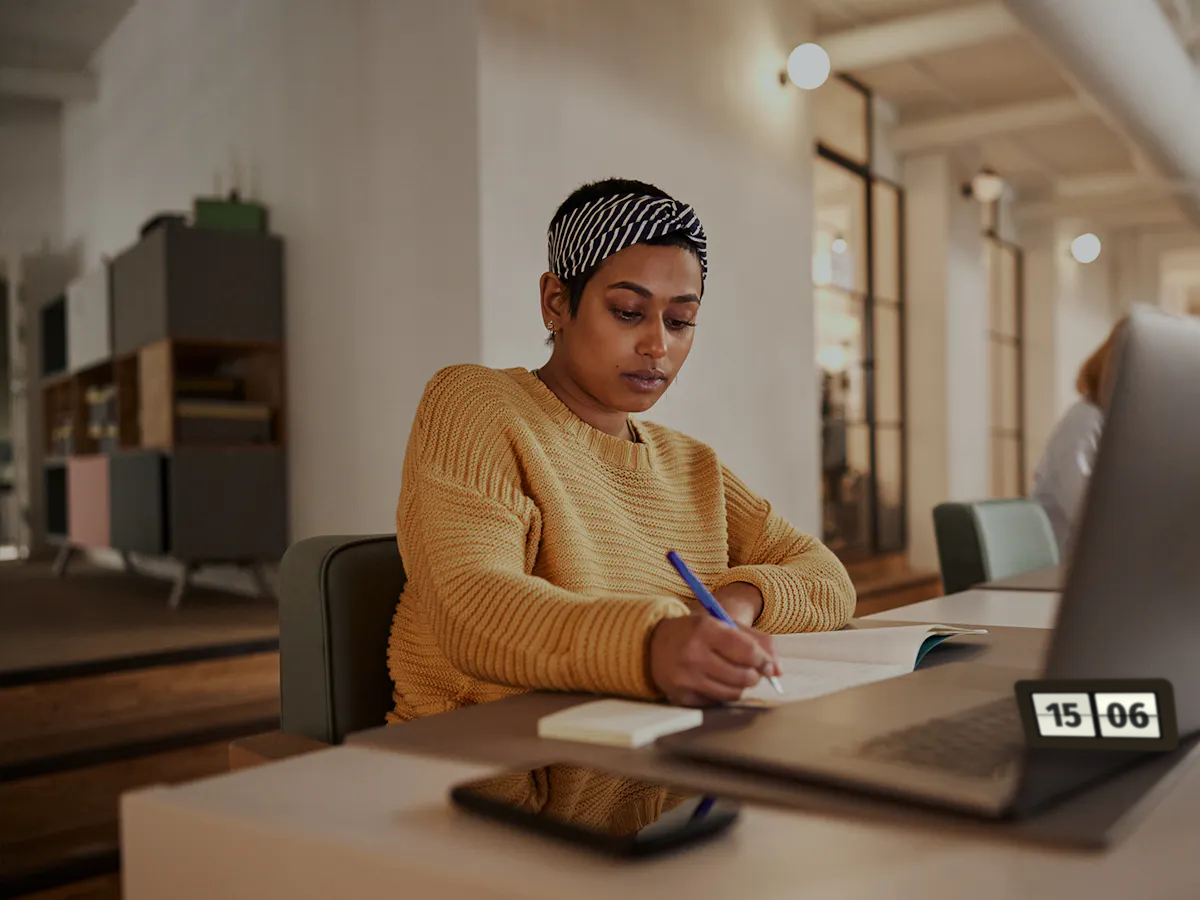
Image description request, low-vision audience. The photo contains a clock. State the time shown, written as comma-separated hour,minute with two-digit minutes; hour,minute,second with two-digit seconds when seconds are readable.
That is 15,06
